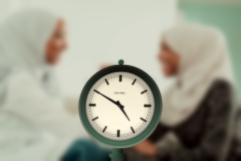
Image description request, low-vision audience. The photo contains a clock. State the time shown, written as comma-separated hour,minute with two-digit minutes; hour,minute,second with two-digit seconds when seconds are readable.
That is 4,50
